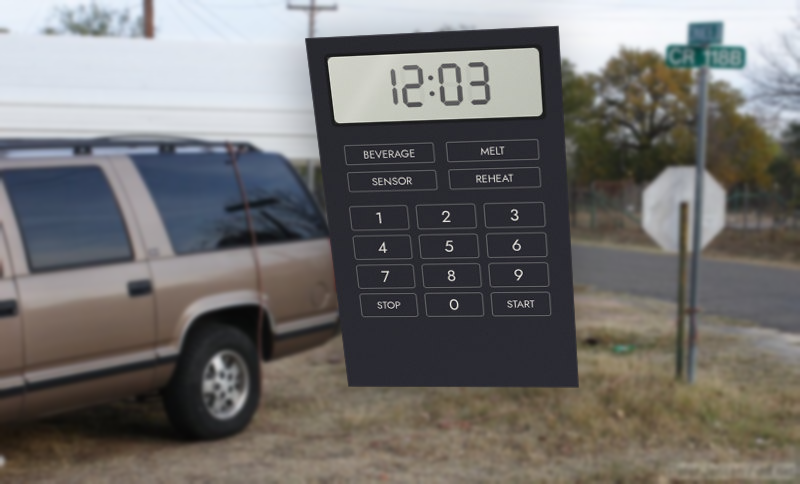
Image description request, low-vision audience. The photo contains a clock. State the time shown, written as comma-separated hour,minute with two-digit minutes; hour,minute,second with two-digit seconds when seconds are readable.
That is 12,03
